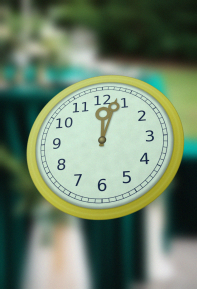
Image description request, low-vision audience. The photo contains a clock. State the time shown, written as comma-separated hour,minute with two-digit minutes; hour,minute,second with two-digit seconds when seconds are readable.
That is 12,03
